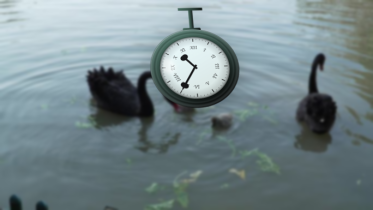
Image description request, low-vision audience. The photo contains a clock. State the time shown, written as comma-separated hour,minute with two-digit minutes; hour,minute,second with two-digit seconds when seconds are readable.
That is 10,35
